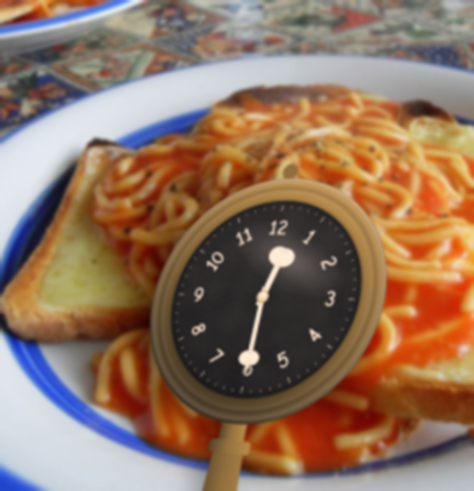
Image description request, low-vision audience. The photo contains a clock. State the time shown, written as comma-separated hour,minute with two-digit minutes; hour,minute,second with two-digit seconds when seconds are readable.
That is 12,30
